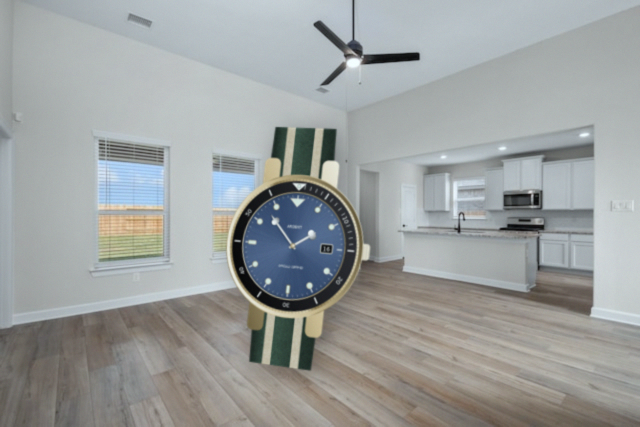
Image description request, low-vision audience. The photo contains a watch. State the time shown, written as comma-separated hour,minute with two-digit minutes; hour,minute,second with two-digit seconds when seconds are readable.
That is 1,53
